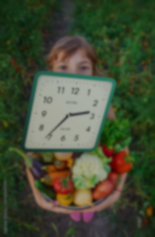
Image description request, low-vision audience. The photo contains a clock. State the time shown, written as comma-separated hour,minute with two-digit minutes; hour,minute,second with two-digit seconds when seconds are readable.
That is 2,36
